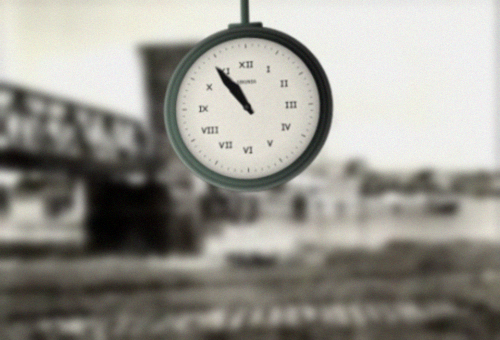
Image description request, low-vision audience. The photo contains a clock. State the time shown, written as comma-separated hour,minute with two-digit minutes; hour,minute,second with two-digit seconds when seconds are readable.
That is 10,54
